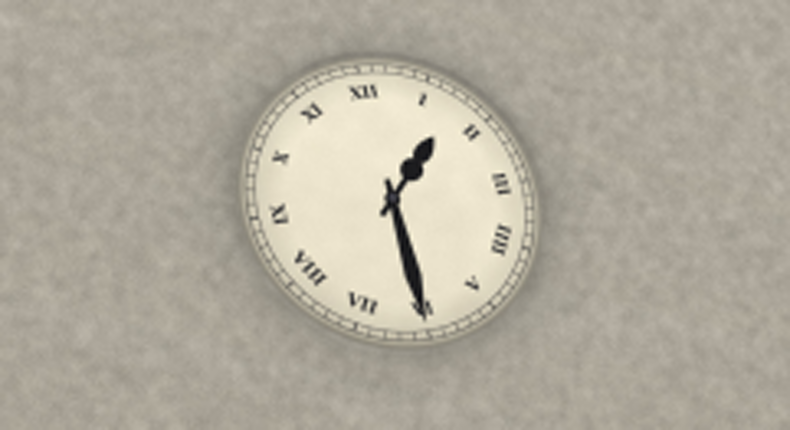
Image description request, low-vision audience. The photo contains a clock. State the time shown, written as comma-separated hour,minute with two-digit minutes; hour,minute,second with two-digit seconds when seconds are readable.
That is 1,30
